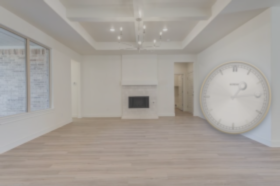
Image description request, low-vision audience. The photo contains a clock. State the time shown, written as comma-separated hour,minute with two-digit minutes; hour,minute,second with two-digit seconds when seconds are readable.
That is 1,14
